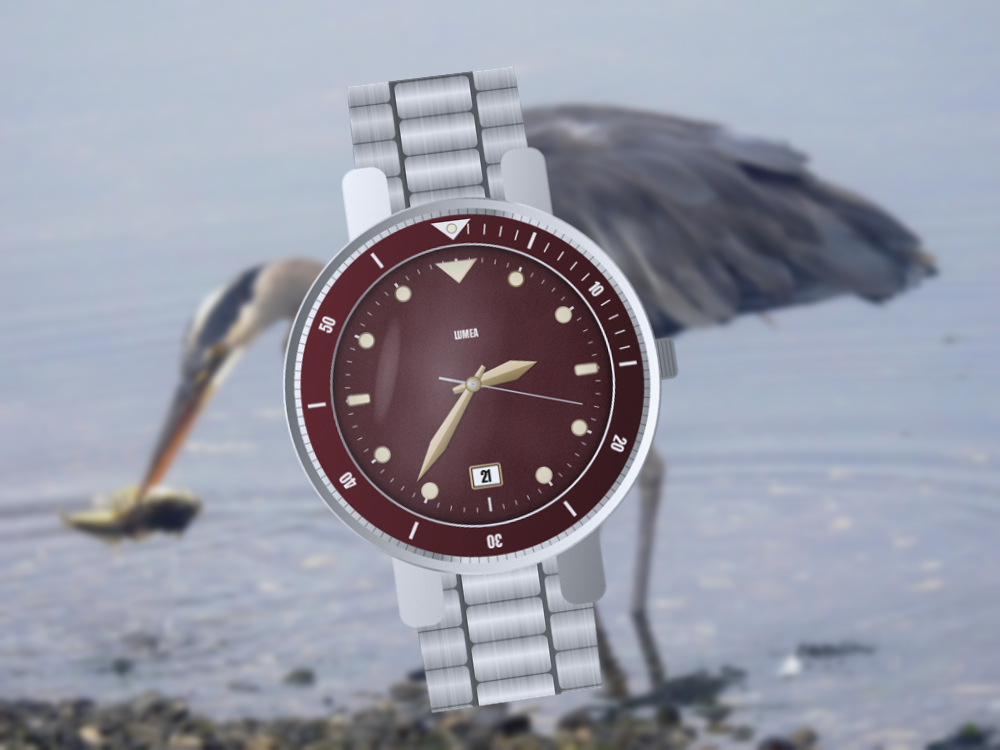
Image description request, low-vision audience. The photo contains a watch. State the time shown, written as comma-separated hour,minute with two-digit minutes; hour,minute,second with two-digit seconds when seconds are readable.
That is 2,36,18
